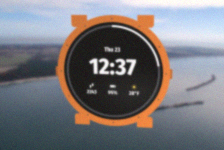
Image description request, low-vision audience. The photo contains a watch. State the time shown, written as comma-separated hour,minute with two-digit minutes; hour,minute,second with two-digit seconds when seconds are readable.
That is 12,37
